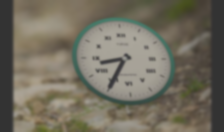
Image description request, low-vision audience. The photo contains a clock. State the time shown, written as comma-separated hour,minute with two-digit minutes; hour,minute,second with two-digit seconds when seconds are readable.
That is 8,35
